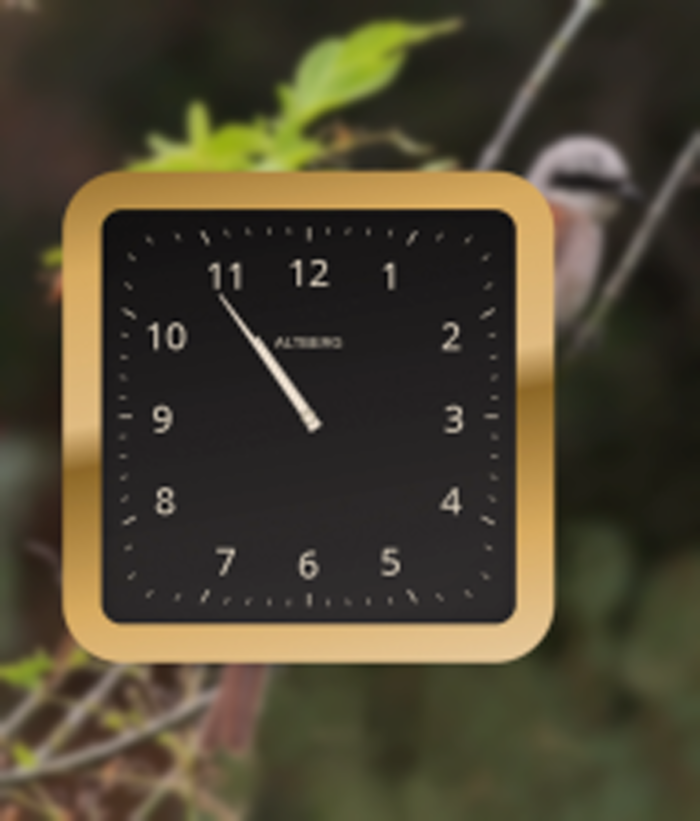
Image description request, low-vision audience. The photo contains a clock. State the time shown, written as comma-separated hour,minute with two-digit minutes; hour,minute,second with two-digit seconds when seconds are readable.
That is 10,54
